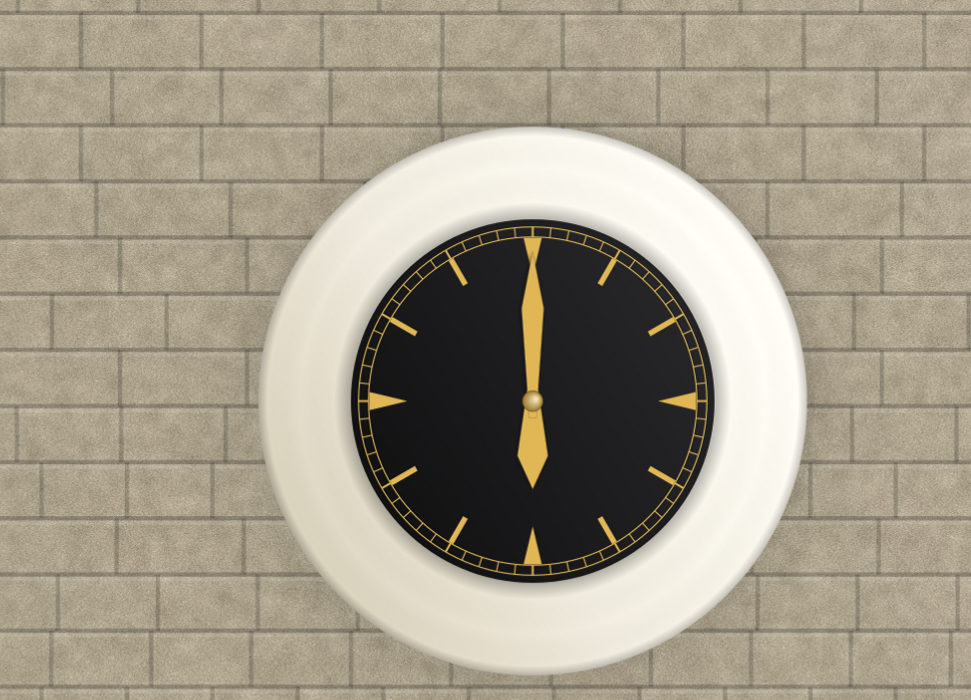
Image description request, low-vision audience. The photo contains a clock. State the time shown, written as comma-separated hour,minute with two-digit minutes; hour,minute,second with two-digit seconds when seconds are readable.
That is 6,00
